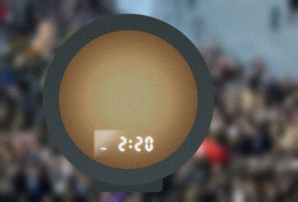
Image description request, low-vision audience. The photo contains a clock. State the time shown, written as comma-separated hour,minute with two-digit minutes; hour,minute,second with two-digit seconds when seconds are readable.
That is 2,20
